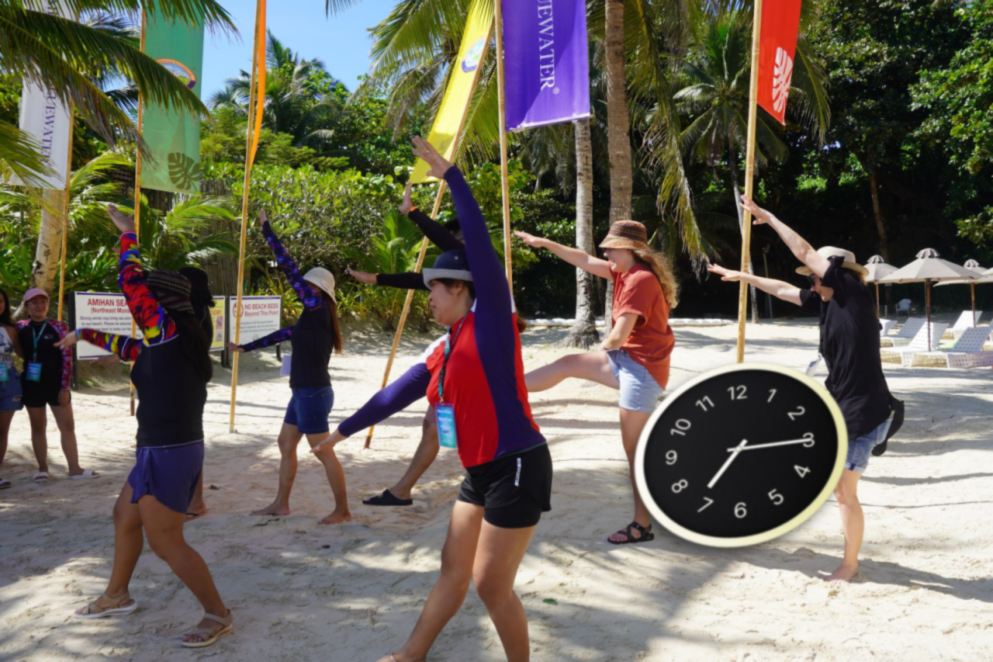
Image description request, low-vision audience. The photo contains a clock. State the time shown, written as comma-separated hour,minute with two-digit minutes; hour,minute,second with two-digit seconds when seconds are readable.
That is 7,15
